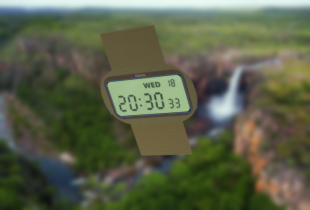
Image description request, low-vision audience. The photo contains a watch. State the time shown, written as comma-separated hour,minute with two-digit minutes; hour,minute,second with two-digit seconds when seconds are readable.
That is 20,30,33
